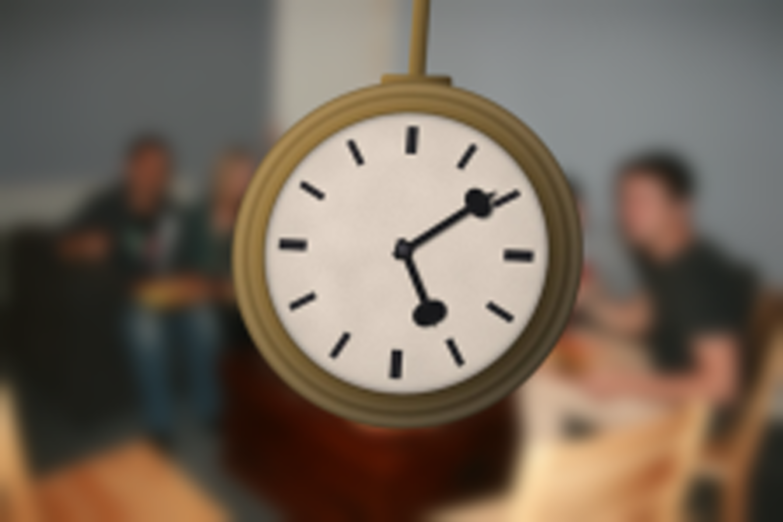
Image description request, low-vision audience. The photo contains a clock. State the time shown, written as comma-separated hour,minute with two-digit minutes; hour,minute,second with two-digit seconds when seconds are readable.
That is 5,09
